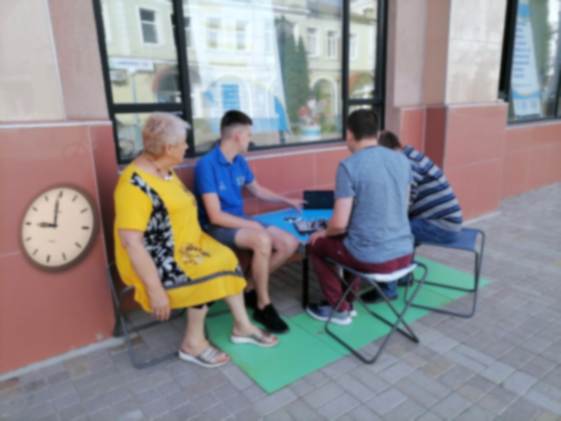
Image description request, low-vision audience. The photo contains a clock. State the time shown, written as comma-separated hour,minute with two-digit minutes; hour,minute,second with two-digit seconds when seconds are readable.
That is 8,59
